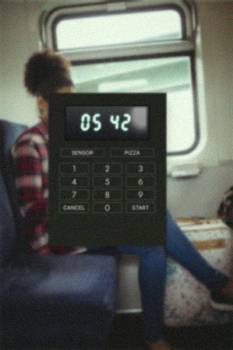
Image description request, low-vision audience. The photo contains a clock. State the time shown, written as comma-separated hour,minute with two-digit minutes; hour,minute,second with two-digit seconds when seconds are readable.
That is 5,42
